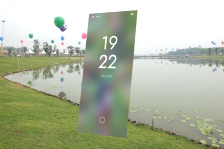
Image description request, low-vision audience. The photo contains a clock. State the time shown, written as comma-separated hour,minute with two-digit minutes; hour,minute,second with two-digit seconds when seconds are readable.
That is 19,22
